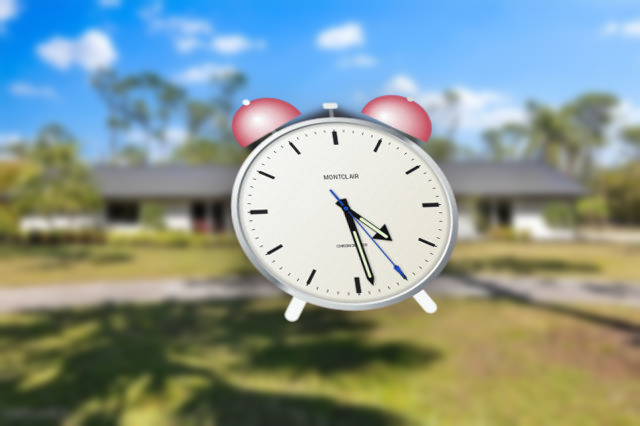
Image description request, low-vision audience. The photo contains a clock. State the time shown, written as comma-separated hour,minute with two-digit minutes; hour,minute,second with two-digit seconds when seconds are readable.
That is 4,28,25
